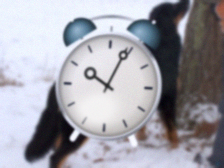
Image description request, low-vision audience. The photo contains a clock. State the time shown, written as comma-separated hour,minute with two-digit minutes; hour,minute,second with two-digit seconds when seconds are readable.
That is 10,04
